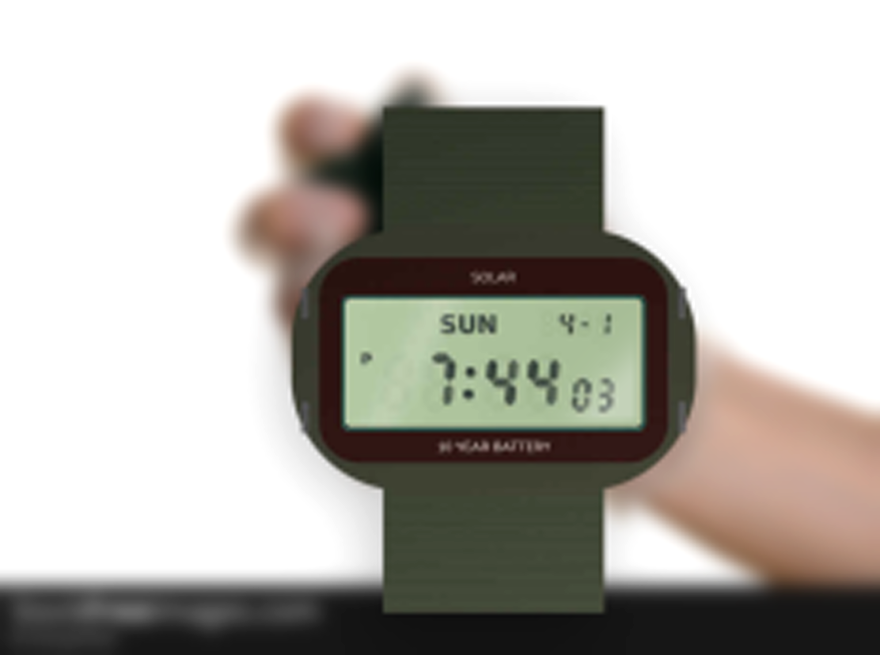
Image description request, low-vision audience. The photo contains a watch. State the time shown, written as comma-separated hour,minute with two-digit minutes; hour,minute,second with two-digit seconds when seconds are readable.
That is 7,44,03
